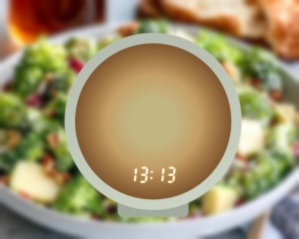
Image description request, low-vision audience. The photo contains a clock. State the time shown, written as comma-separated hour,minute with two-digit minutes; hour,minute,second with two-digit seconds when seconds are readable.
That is 13,13
